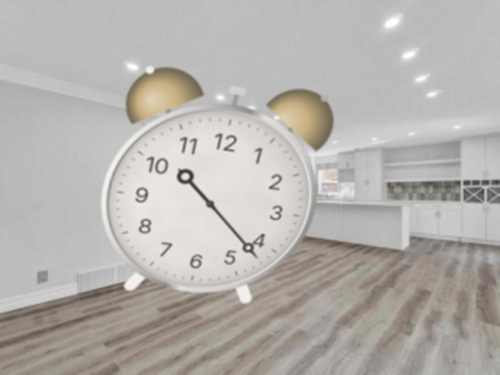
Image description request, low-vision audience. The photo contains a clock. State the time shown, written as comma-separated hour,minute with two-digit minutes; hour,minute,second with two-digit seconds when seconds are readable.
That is 10,22
